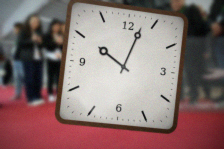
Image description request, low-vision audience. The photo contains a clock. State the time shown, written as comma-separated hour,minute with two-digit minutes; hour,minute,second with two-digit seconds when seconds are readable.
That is 10,03
